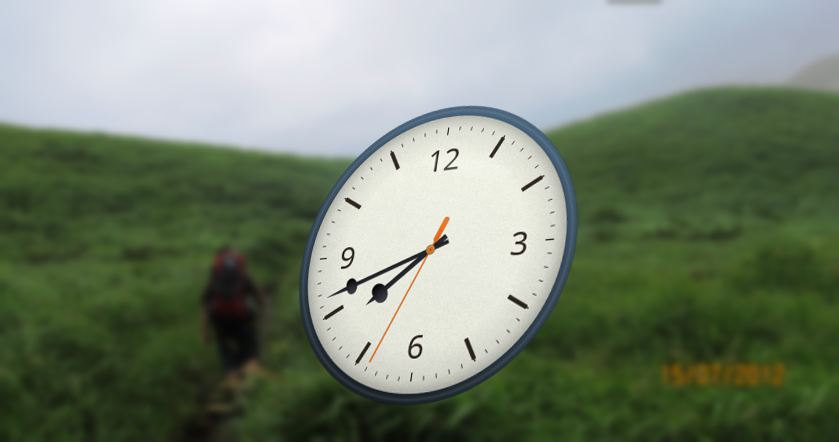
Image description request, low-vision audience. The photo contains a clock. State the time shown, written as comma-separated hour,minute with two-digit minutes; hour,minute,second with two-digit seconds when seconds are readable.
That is 7,41,34
